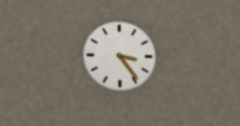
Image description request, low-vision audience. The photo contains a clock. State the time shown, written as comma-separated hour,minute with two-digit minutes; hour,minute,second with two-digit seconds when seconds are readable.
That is 3,24
